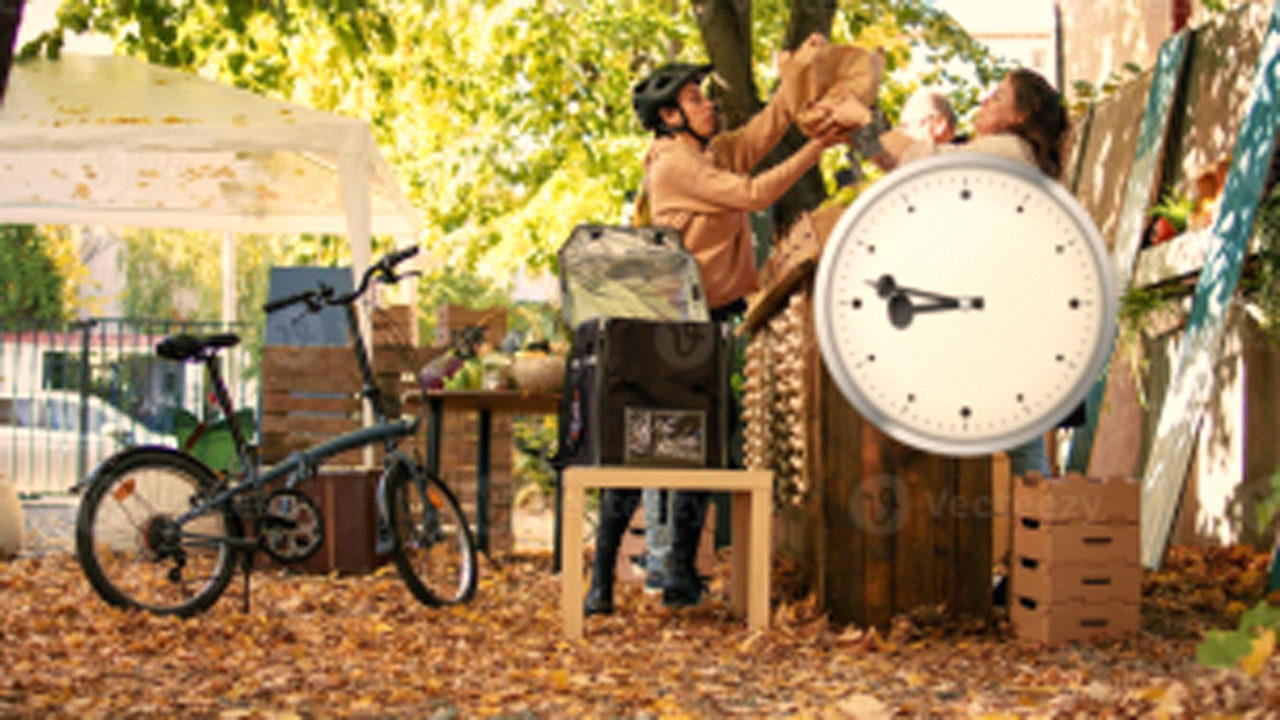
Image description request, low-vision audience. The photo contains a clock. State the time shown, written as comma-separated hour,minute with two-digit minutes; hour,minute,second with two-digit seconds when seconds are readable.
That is 8,47
